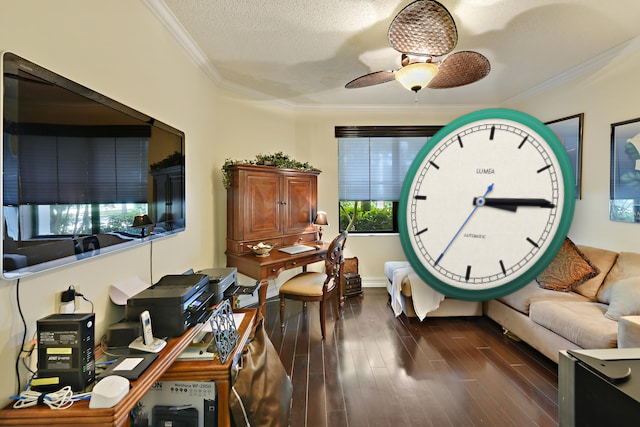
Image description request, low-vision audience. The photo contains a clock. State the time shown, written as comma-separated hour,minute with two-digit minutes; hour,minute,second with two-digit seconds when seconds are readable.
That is 3,14,35
